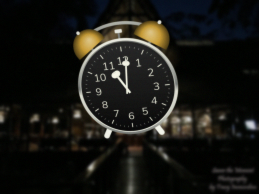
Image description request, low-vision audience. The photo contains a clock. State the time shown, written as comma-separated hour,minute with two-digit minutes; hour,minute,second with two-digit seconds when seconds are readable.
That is 11,01
